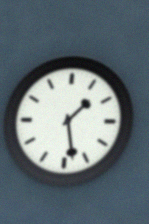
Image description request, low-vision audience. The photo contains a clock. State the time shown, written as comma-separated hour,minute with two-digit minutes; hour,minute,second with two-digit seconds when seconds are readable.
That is 1,28
